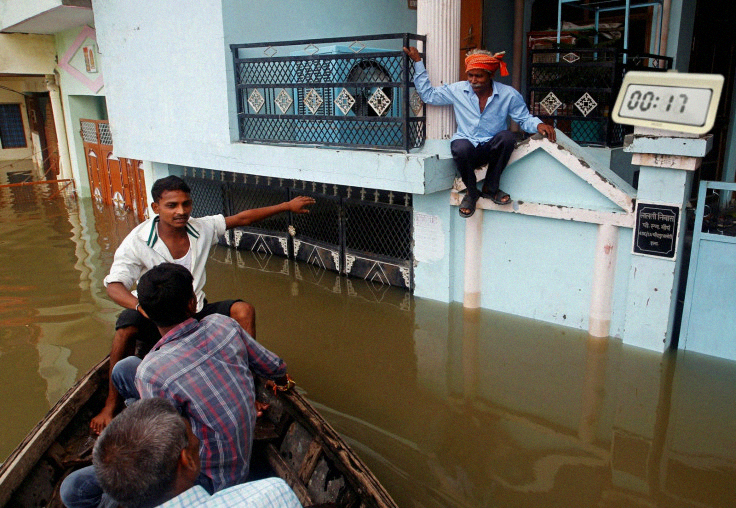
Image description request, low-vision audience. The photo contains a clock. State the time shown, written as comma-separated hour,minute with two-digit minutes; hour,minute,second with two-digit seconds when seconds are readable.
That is 0,17
